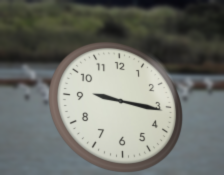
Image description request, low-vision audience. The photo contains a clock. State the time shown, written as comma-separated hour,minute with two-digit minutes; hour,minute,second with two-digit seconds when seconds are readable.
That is 9,16
